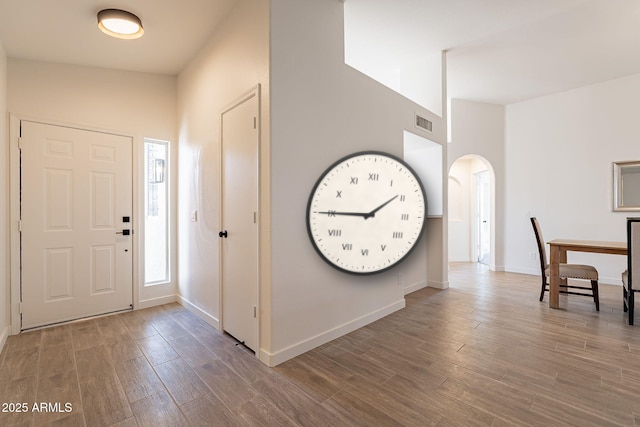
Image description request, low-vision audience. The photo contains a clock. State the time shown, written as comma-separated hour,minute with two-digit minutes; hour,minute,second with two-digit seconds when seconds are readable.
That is 1,45
